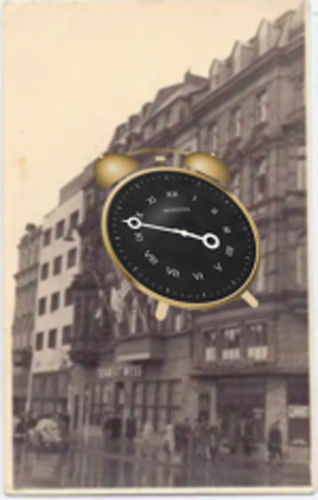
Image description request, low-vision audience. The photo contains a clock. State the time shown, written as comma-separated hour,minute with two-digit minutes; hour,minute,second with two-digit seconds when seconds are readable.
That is 3,48
